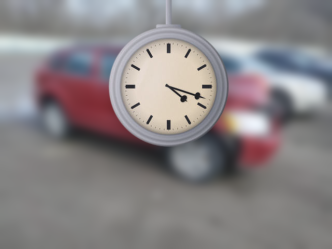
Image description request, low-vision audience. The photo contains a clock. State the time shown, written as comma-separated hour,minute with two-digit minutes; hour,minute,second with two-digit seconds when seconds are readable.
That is 4,18
